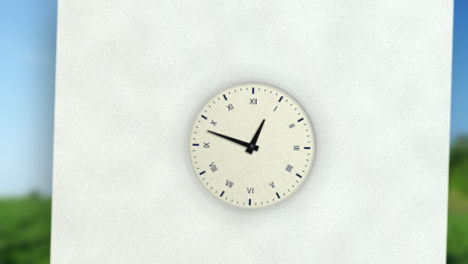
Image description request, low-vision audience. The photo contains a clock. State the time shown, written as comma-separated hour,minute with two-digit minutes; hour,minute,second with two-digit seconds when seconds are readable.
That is 12,48
